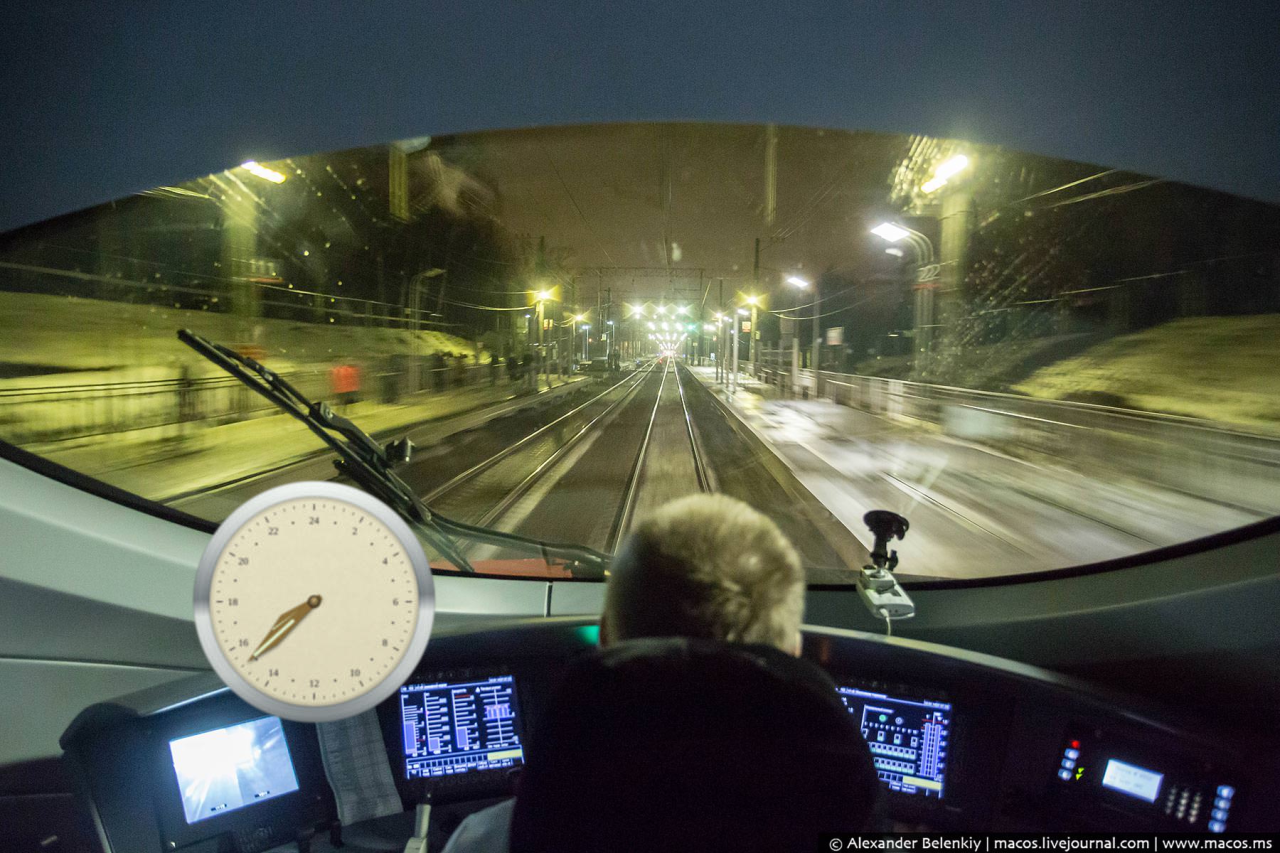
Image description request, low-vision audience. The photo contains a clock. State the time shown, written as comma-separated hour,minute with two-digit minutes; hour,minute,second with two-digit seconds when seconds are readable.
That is 15,38
